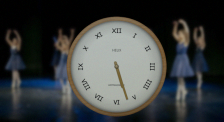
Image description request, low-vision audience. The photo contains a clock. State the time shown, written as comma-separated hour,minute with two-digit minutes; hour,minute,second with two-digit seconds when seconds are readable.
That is 5,27
